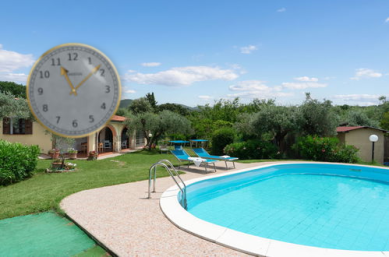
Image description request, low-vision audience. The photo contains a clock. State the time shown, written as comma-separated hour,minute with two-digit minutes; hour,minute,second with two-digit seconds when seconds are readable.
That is 11,08
